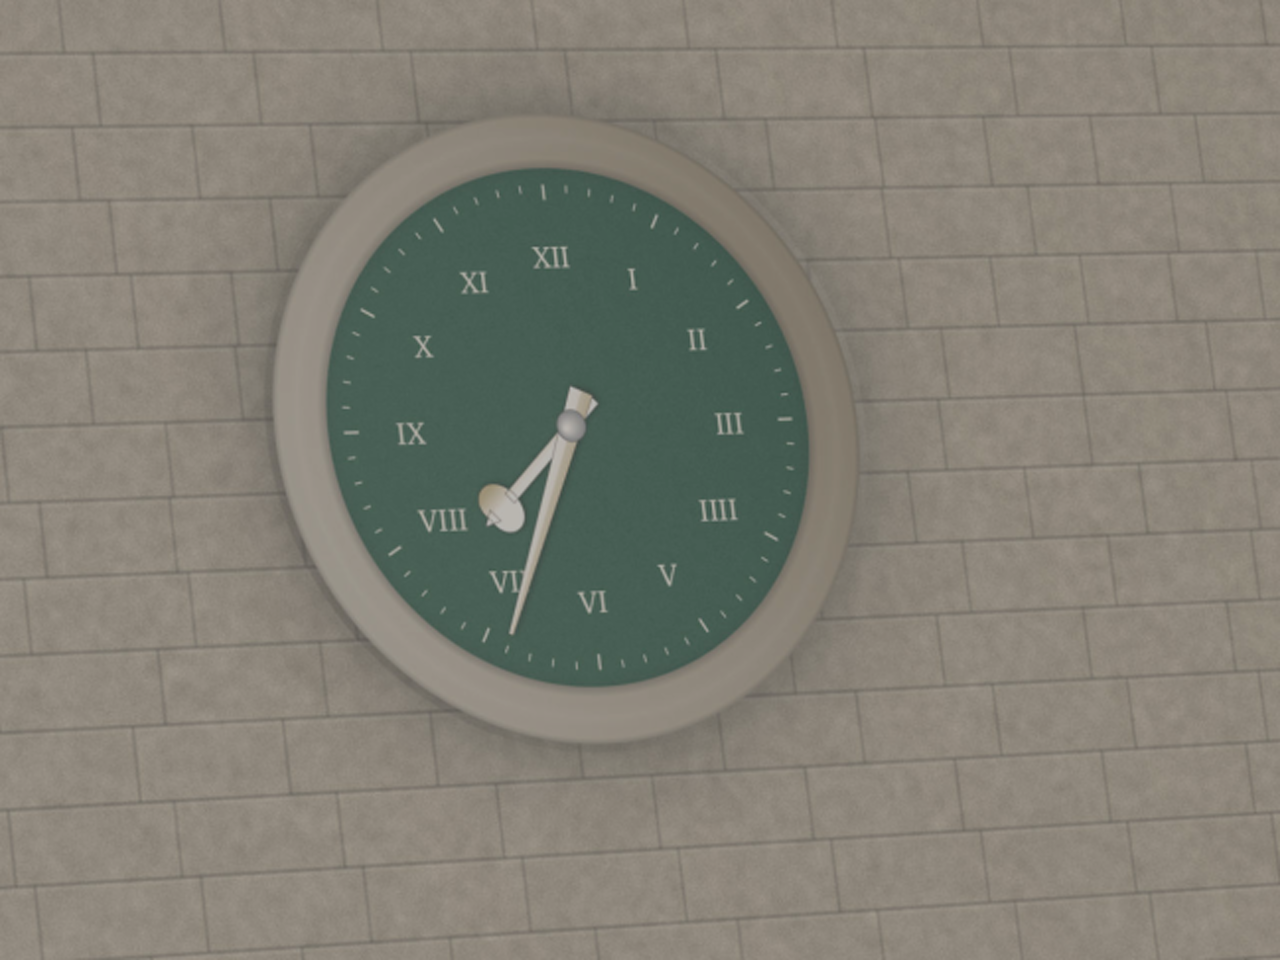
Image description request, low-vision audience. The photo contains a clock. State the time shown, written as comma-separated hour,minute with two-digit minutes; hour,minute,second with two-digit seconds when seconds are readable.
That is 7,34
